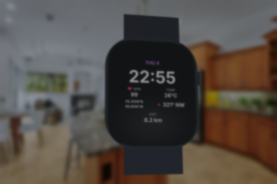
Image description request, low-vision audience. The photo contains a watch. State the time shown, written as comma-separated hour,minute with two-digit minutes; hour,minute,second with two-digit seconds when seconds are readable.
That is 22,55
